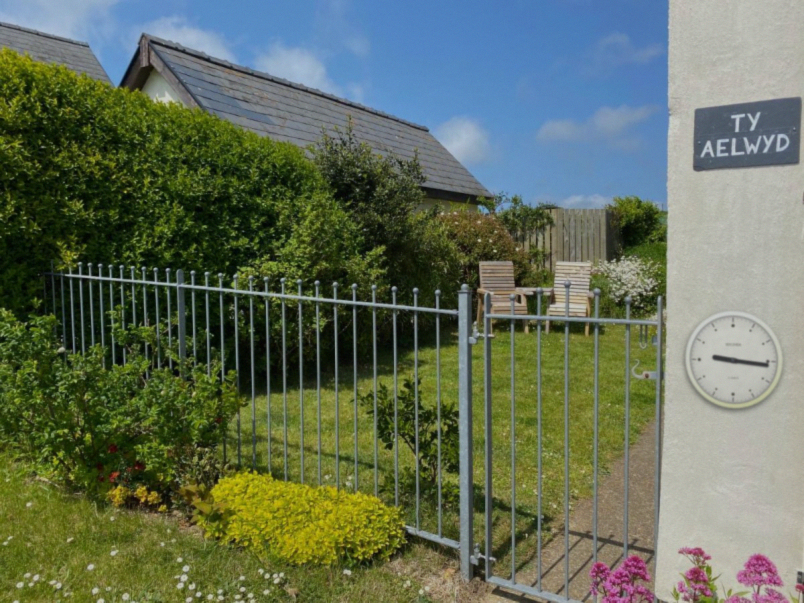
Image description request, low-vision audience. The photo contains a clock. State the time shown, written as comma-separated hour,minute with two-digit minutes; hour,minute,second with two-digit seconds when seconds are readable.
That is 9,16
